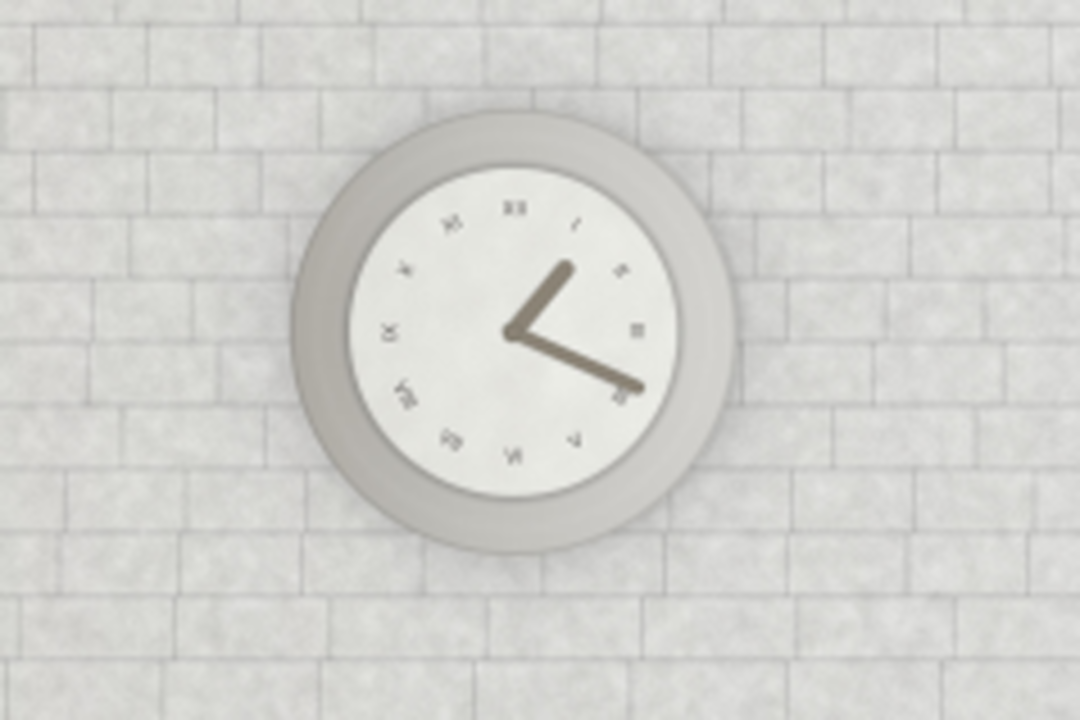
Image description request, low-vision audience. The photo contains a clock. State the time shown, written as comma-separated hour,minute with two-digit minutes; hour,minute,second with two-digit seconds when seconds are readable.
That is 1,19
